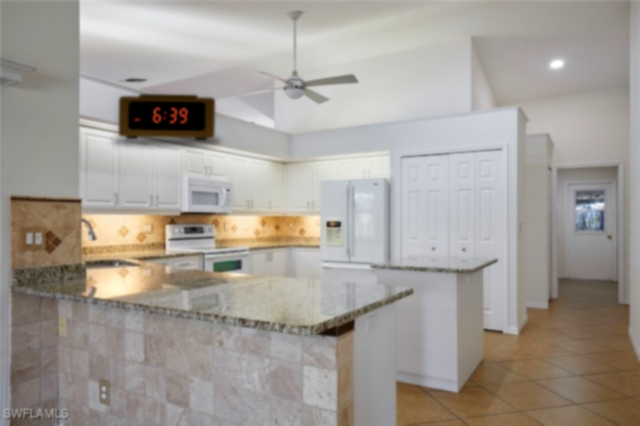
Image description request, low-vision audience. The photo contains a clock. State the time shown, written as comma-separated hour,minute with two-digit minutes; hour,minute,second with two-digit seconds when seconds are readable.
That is 6,39
